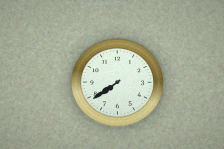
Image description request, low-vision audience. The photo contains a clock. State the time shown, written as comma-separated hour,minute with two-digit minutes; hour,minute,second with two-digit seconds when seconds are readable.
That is 7,39
